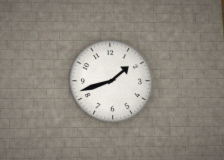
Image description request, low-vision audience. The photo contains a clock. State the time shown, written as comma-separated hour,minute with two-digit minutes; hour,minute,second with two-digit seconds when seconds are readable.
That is 1,42
